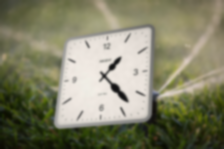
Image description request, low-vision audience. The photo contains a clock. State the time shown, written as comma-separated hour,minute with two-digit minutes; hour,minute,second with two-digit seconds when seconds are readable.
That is 1,23
